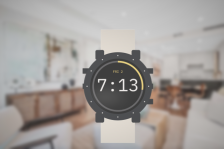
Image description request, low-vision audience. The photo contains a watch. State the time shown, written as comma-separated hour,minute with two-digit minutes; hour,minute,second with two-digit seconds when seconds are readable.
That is 7,13
